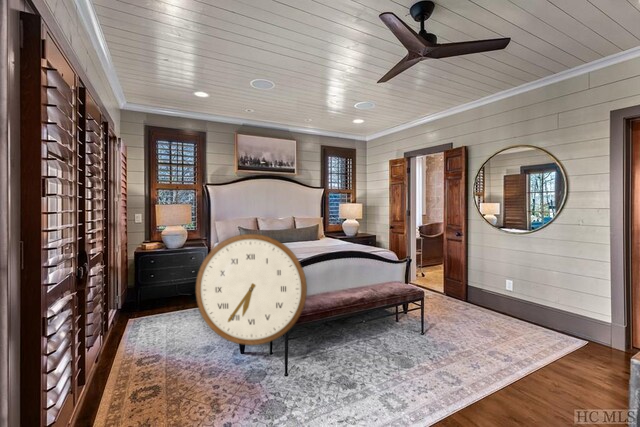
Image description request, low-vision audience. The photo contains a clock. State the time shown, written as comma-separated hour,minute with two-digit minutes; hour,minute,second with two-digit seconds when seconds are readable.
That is 6,36
